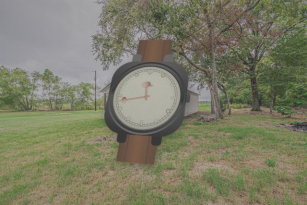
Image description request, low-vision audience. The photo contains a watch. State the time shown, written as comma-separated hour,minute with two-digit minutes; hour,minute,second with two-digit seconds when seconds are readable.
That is 11,43
